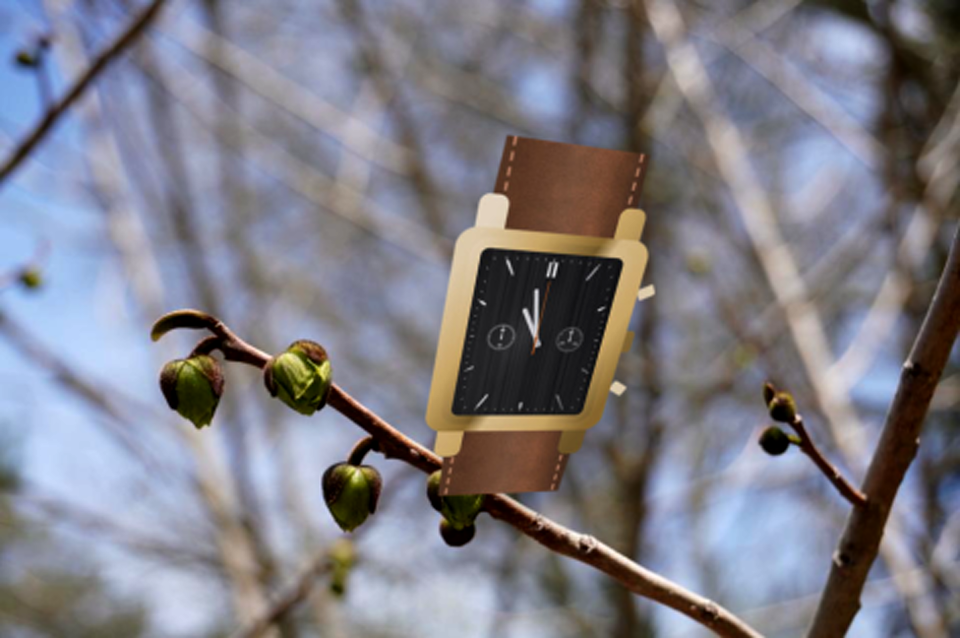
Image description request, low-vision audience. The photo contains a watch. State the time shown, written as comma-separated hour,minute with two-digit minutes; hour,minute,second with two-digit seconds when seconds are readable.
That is 10,58
